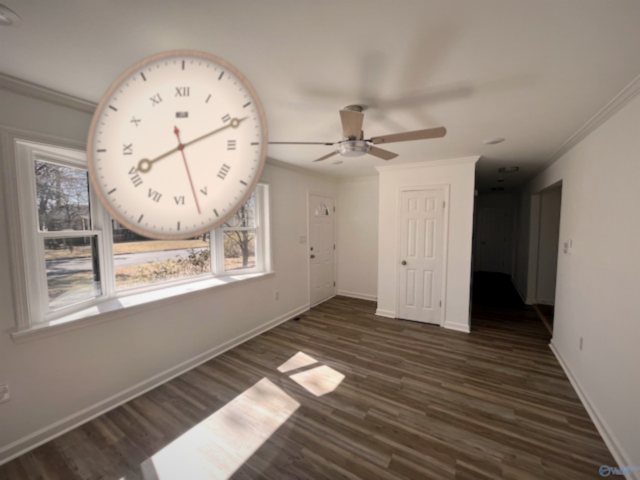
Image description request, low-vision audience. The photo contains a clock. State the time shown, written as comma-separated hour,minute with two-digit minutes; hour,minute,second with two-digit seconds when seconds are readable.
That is 8,11,27
